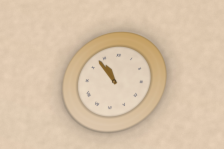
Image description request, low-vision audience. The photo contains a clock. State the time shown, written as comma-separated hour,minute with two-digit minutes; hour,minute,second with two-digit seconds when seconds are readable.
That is 10,53
